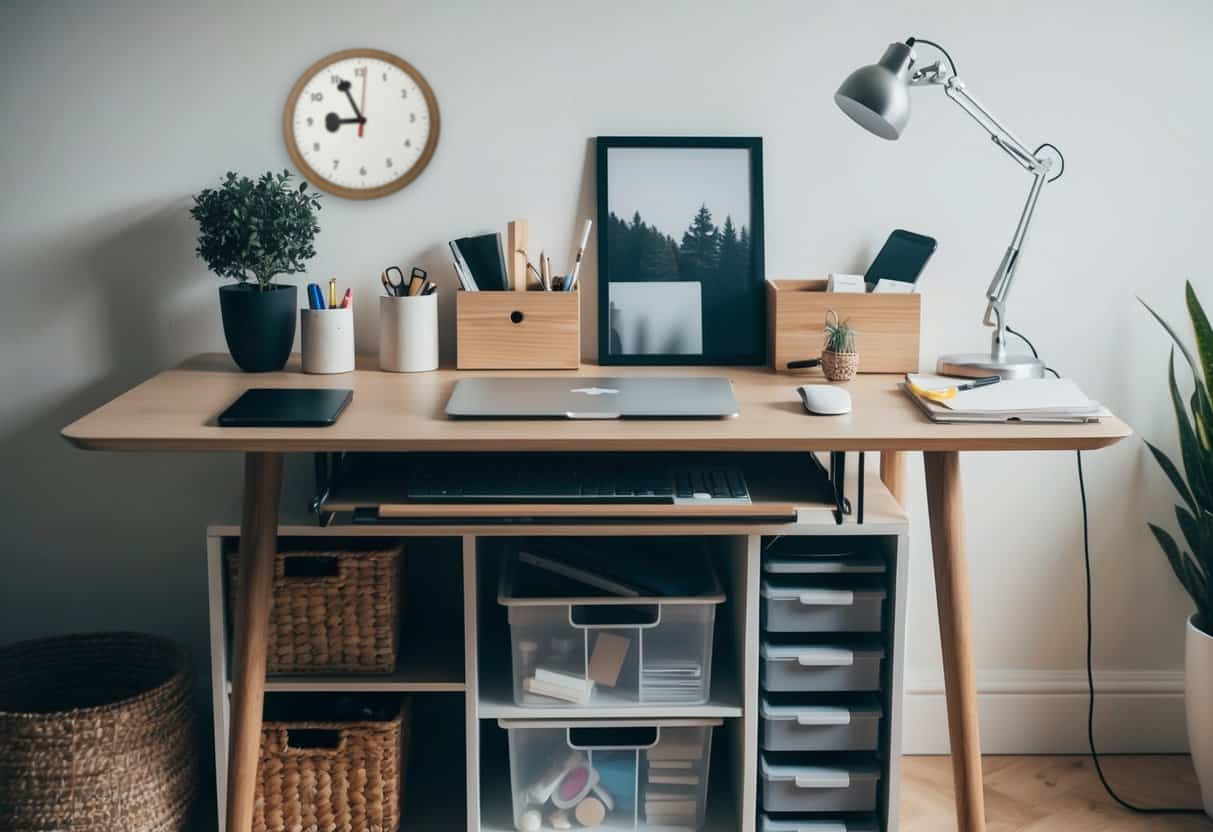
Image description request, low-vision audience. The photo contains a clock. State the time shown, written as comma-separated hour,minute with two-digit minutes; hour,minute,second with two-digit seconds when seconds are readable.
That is 8,56,01
